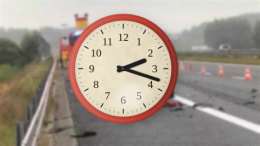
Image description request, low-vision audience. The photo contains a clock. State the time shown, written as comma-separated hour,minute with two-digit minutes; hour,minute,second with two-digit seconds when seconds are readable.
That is 2,18
